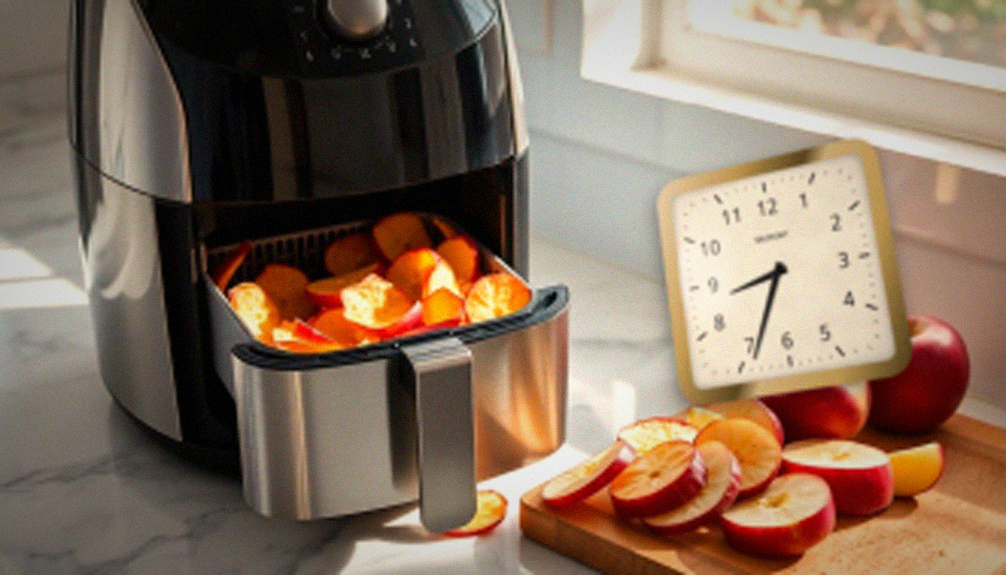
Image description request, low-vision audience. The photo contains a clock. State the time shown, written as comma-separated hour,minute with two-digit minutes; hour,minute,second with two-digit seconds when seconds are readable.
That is 8,34
